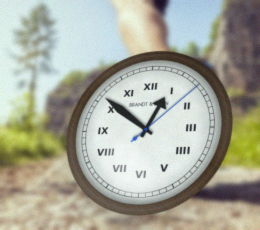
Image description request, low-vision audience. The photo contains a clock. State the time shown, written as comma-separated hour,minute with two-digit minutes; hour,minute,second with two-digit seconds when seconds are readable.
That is 12,51,08
